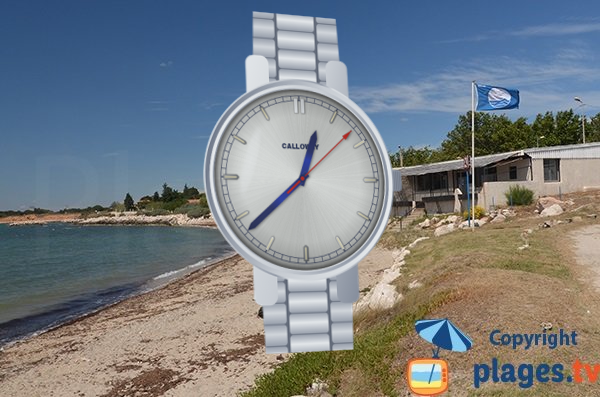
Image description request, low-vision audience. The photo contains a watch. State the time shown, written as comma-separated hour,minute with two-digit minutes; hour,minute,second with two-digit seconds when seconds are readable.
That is 12,38,08
